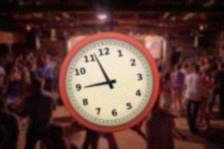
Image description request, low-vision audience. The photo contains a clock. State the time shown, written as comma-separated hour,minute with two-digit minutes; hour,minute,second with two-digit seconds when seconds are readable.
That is 8,57
